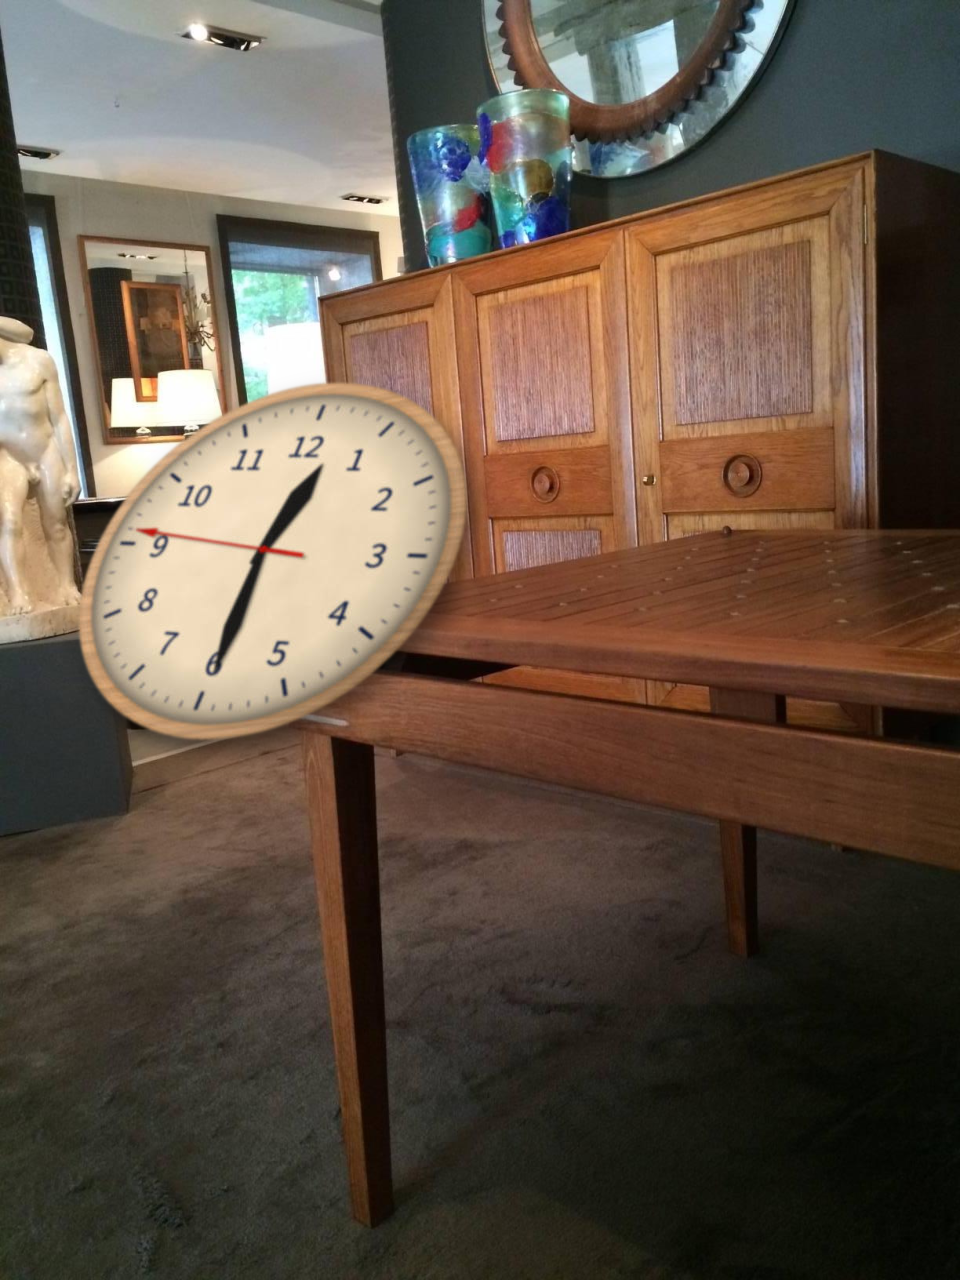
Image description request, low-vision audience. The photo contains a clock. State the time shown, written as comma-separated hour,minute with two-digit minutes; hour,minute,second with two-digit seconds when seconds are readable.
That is 12,29,46
